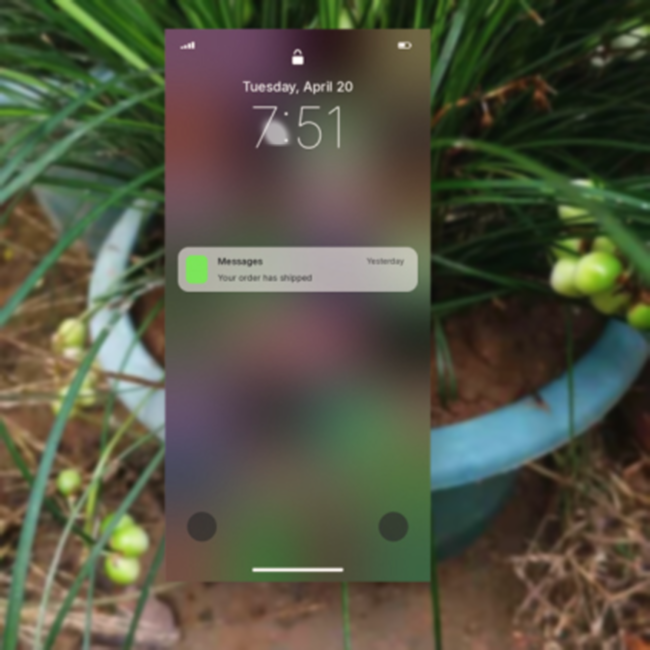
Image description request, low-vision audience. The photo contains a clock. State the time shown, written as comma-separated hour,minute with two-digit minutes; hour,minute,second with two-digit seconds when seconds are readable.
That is 7,51
